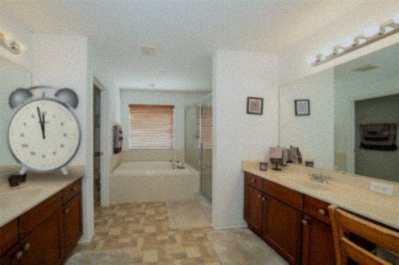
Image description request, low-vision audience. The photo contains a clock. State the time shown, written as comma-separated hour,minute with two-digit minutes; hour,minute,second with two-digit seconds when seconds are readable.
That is 11,58
